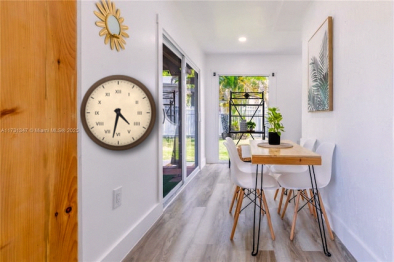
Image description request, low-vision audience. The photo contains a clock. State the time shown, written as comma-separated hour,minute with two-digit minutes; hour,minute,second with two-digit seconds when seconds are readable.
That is 4,32
